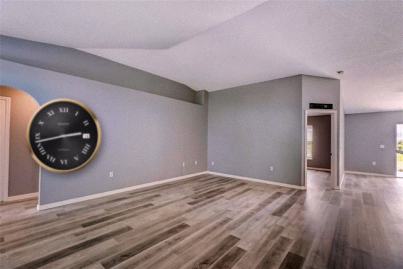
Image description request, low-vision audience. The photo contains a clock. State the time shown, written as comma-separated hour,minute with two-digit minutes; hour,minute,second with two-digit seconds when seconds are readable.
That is 2,43
